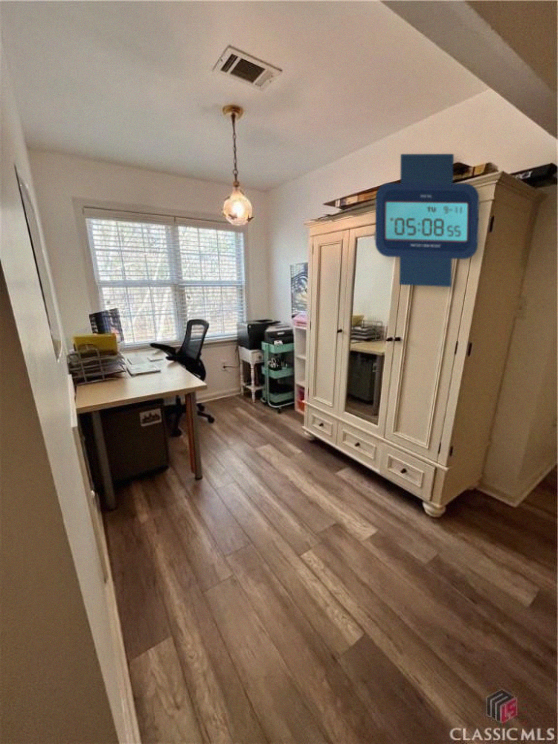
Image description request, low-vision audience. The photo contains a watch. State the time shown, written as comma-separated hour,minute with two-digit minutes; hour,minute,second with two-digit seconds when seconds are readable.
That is 5,08,55
